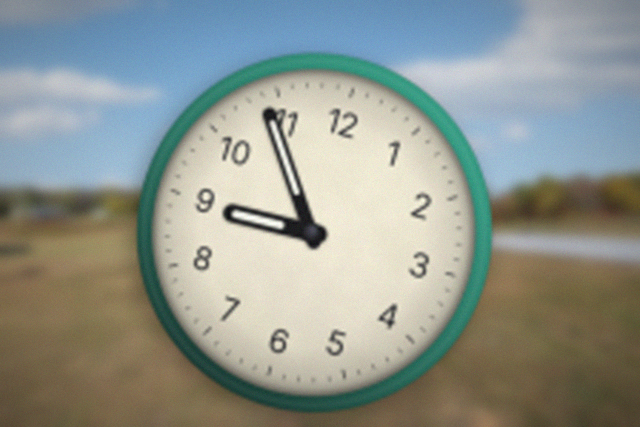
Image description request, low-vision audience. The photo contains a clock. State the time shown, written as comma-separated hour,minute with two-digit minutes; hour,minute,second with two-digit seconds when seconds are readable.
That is 8,54
